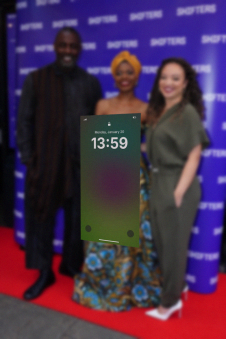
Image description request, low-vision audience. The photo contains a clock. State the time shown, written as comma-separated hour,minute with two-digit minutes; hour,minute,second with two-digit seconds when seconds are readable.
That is 13,59
